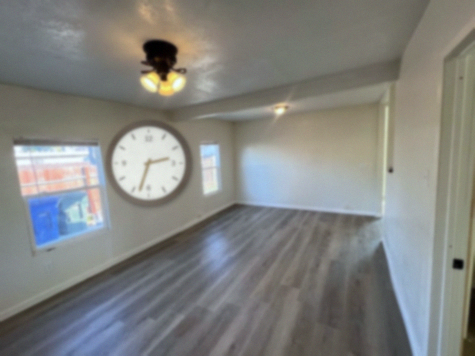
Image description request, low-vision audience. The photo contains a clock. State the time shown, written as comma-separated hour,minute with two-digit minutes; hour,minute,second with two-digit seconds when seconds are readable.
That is 2,33
